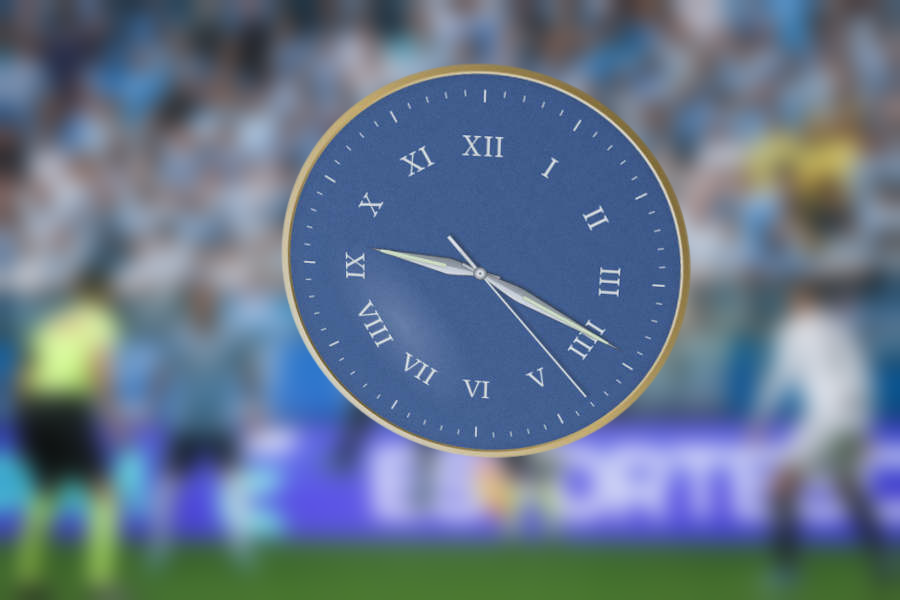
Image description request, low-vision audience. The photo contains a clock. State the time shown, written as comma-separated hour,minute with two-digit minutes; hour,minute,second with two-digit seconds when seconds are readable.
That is 9,19,23
